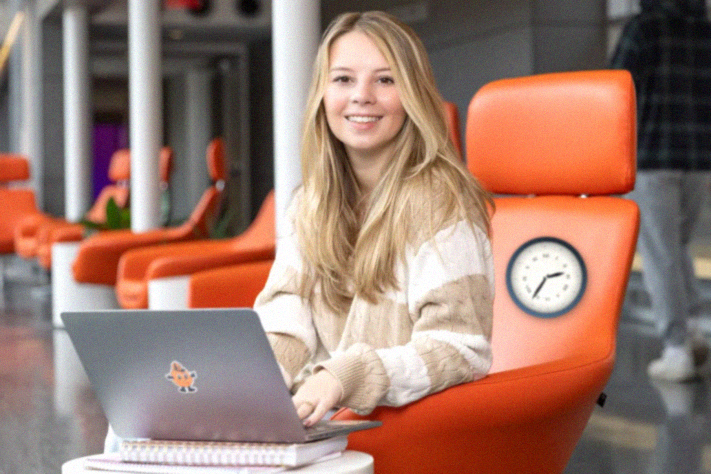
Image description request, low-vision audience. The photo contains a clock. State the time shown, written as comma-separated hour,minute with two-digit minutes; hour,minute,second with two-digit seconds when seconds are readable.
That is 2,36
